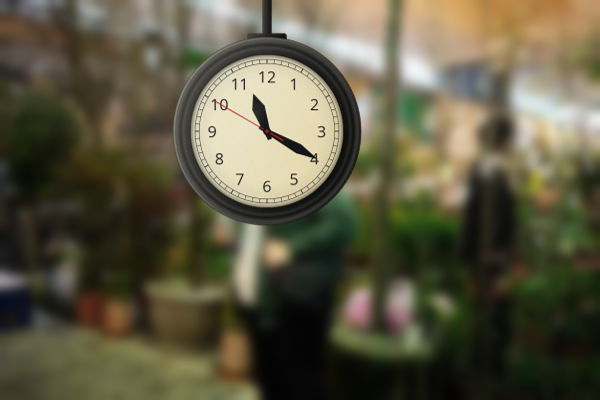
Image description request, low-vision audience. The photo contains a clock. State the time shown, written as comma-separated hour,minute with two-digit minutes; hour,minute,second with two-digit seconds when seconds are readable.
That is 11,19,50
